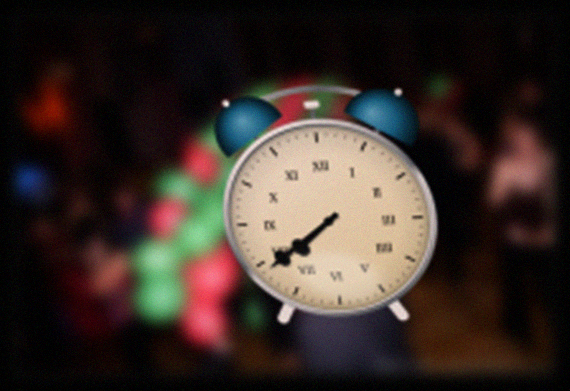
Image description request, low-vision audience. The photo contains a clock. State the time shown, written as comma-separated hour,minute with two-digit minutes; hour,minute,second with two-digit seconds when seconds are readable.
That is 7,39
